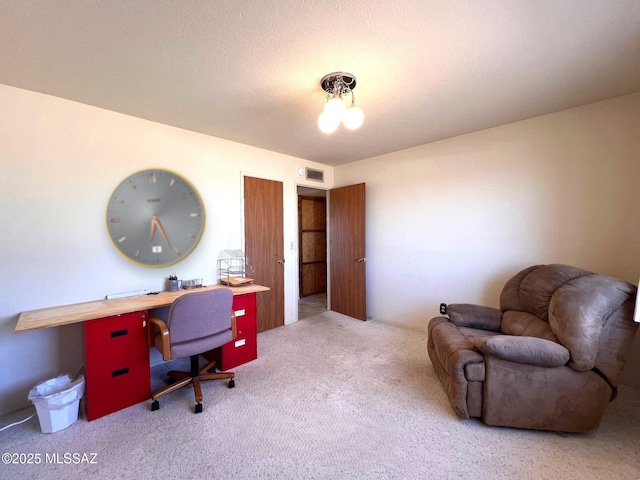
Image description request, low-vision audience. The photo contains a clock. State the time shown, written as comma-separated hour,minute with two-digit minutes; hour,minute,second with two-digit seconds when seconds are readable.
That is 6,26
